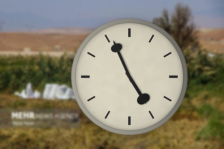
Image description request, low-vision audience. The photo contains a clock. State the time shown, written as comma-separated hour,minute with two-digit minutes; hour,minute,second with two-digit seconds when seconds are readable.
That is 4,56
